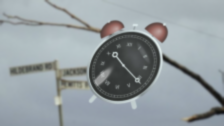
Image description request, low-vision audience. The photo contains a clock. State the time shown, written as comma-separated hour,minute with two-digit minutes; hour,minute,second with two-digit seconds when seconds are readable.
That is 10,21
